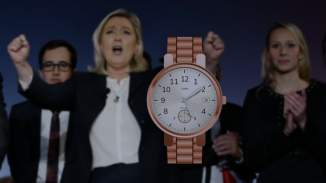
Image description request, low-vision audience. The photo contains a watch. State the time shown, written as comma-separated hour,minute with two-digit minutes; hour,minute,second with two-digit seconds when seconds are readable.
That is 5,09
